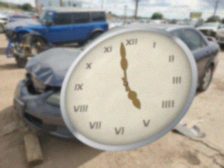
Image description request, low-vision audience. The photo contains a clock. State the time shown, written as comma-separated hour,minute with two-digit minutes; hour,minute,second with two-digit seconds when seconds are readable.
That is 4,58
